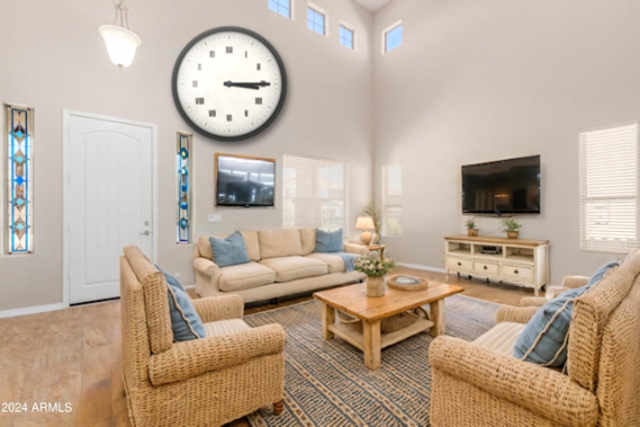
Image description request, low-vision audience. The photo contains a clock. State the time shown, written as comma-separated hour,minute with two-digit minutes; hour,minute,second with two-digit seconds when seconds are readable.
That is 3,15
